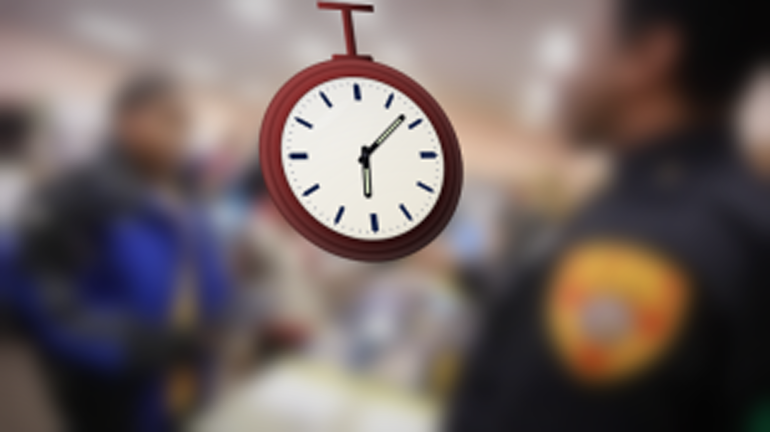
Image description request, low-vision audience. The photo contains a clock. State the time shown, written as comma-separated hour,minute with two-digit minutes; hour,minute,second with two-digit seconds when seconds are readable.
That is 6,08
